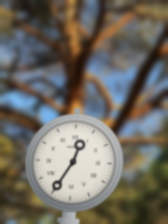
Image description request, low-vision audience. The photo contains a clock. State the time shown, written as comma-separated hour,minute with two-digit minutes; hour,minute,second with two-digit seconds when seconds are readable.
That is 12,35
